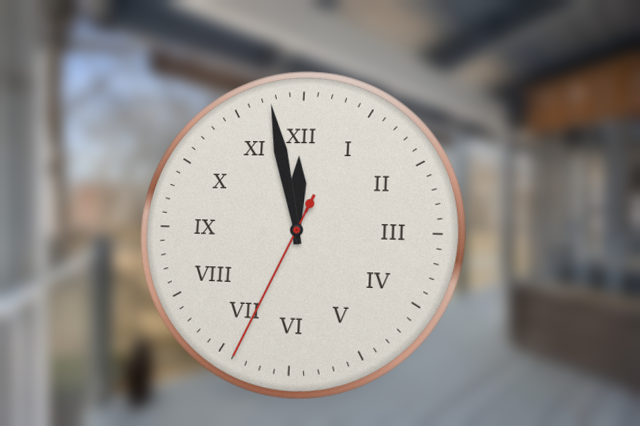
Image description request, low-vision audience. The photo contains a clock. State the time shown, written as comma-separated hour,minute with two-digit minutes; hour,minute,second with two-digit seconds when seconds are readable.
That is 11,57,34
